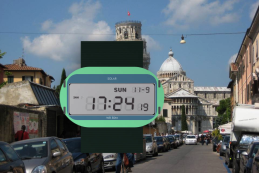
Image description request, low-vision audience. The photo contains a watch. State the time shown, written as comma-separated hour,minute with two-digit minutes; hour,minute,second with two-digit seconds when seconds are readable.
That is 17,24,19
